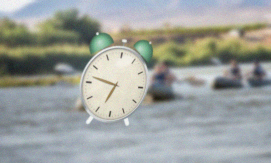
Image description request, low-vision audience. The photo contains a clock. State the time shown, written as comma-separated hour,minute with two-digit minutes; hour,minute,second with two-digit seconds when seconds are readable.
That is 6,47
